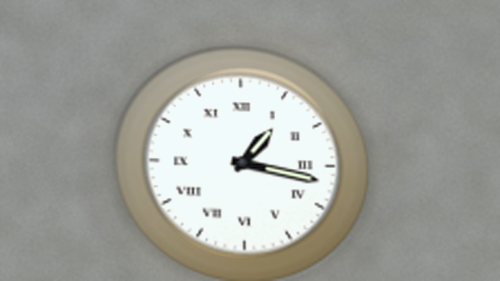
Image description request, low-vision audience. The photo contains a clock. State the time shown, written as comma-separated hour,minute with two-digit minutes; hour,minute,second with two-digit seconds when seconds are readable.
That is 1,17
